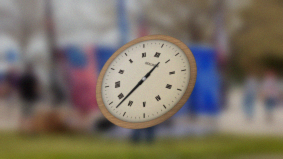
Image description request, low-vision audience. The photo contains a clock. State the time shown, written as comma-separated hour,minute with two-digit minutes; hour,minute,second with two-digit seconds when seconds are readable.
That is 12,33
